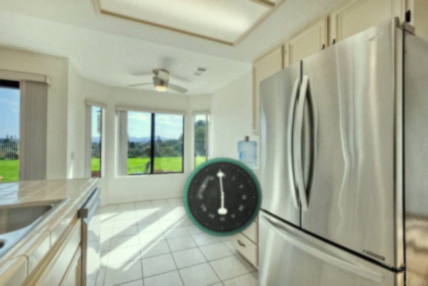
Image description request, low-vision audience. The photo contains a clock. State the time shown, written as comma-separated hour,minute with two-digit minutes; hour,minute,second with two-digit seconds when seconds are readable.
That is 5,59
